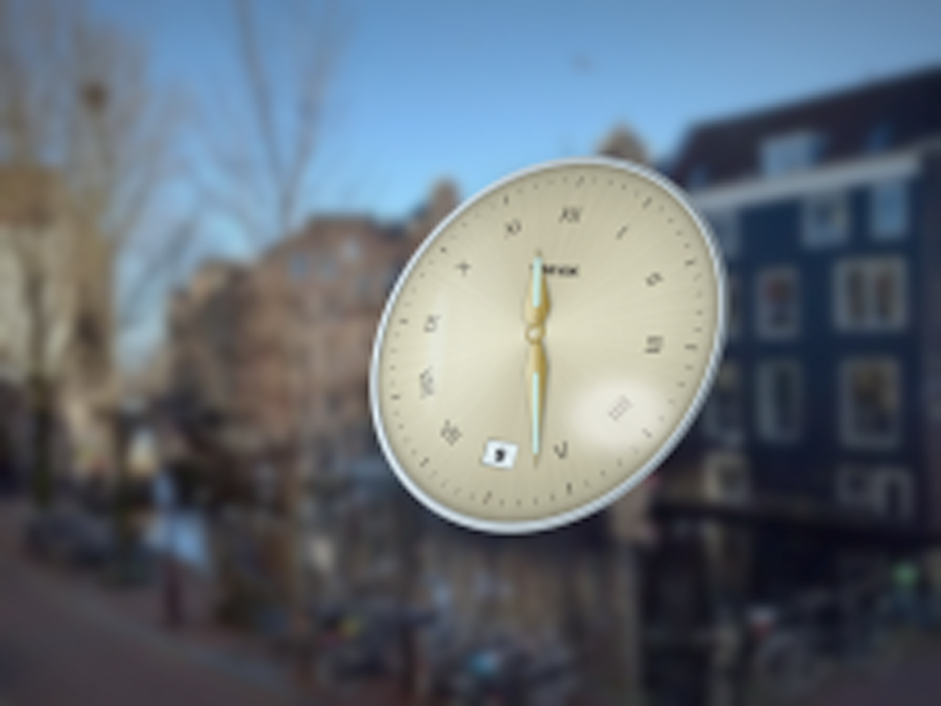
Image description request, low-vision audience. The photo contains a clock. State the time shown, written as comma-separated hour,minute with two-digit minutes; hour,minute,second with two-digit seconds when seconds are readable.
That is 11,27
